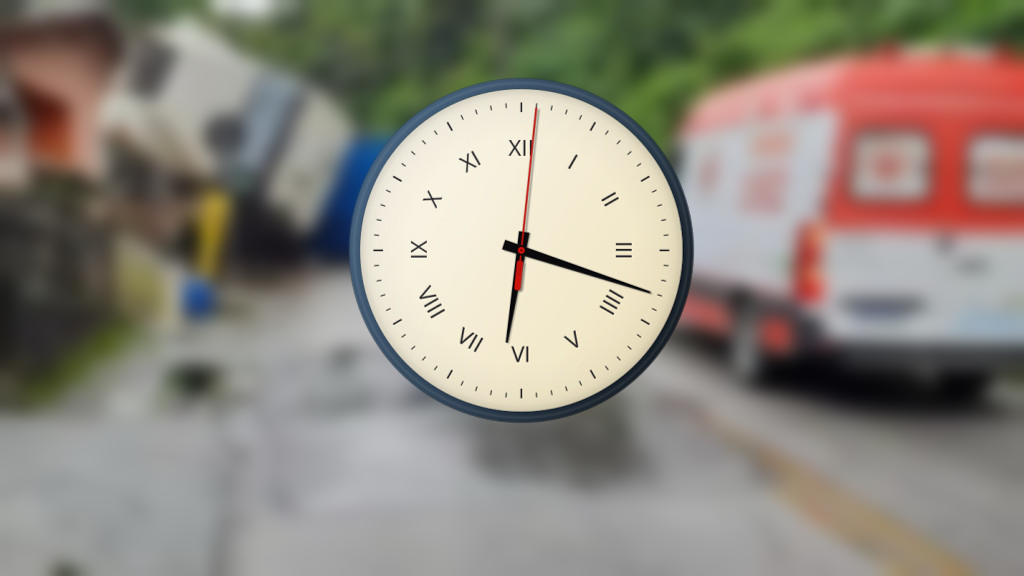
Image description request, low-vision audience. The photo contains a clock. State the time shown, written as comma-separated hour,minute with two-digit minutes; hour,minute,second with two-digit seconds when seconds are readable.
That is 6,18,01
